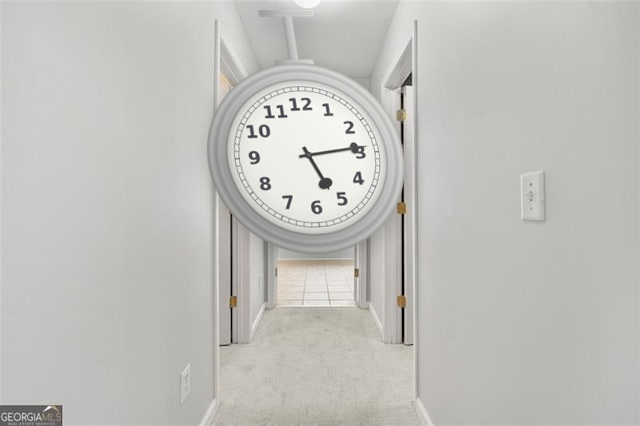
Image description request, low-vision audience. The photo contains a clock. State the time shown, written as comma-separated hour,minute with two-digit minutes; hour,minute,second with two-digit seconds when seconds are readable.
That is 5,14
